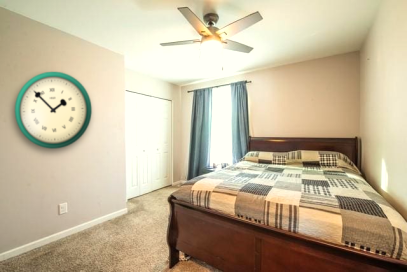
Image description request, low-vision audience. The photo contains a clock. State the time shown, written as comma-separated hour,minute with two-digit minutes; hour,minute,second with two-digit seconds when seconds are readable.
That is 1,53
